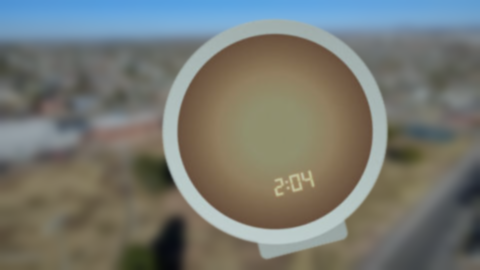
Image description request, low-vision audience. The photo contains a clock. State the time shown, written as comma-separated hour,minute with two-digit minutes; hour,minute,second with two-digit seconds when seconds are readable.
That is 2,04
